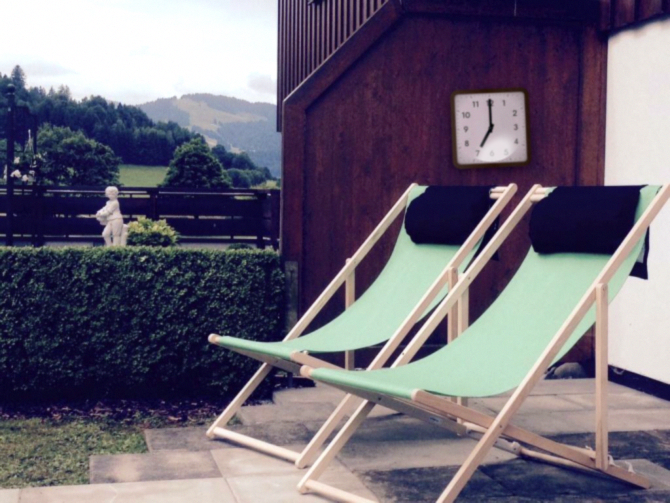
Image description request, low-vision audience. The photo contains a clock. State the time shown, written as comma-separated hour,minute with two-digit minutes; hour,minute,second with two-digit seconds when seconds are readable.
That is 7,00
